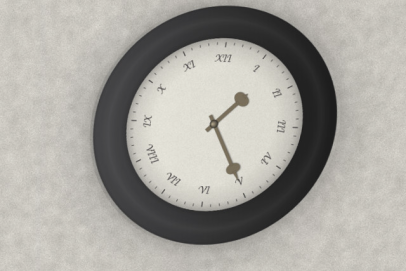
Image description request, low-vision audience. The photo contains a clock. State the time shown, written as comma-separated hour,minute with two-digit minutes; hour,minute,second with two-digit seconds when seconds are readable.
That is 1,25
